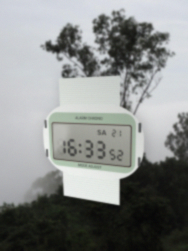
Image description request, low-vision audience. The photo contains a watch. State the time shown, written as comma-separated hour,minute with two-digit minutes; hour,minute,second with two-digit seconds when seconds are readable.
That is 16,33,52
